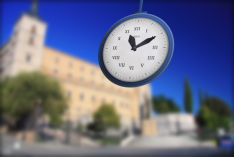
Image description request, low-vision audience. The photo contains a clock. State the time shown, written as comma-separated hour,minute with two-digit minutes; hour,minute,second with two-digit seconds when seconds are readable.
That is 11,10
